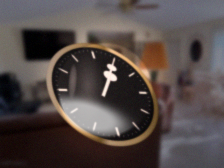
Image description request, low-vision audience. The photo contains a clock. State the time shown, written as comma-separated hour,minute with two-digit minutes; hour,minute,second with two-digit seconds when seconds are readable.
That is 1,05
